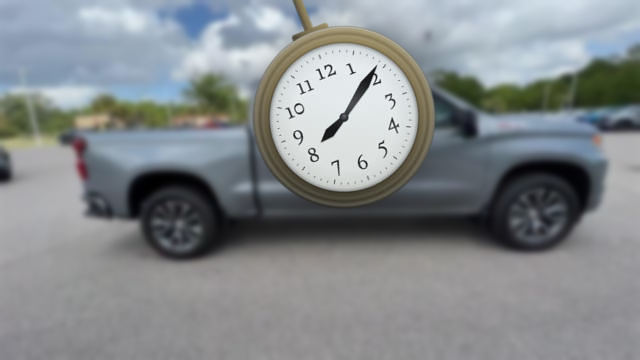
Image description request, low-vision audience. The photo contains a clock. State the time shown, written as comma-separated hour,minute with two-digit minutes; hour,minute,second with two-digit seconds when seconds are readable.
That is 8,09
